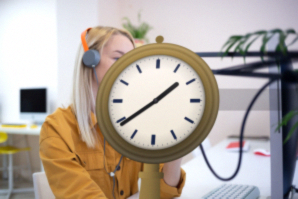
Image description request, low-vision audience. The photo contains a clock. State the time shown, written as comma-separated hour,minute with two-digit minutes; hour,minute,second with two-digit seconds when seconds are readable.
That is 1,39
